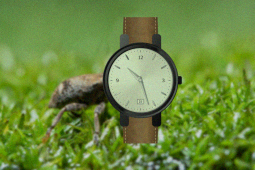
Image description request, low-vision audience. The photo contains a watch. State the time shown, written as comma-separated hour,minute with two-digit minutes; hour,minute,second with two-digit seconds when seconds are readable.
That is 10,27
